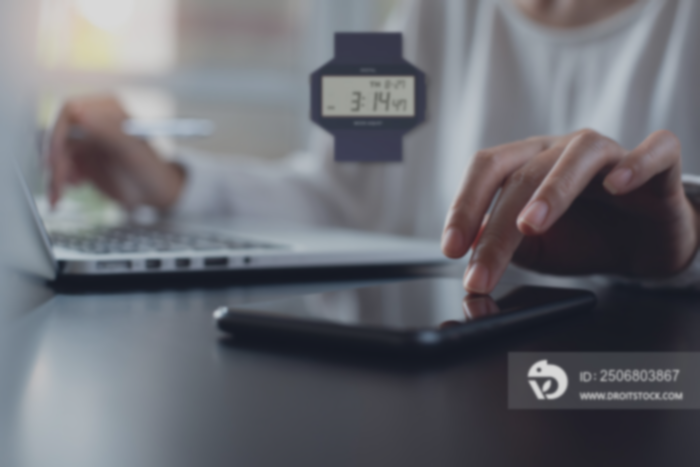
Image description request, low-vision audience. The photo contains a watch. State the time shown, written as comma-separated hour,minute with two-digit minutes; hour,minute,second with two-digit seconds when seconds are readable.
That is 3,14
